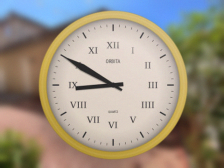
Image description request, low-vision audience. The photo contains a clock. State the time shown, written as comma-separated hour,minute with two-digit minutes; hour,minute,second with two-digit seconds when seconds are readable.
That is 8,50
